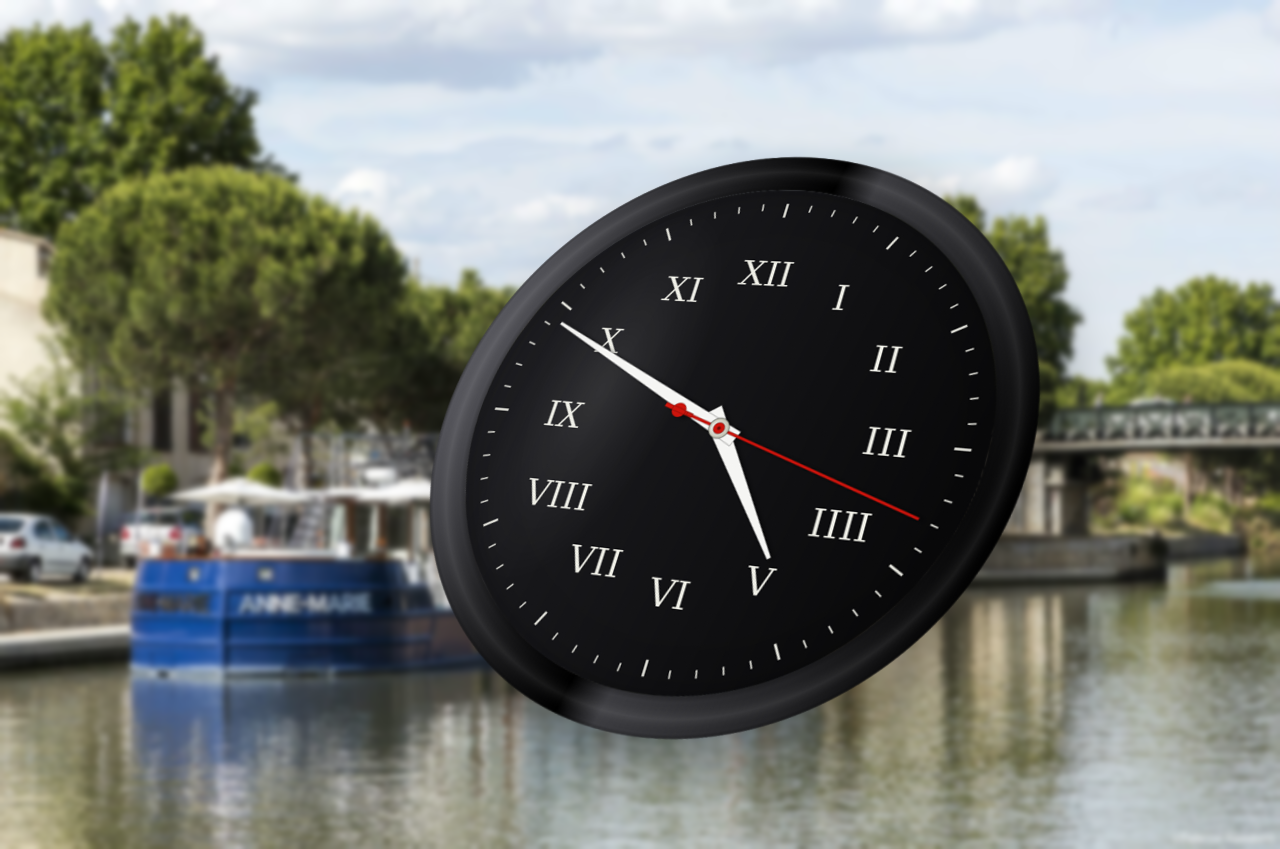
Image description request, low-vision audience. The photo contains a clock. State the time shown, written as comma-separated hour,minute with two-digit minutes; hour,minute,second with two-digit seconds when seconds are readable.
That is 4,49,18
